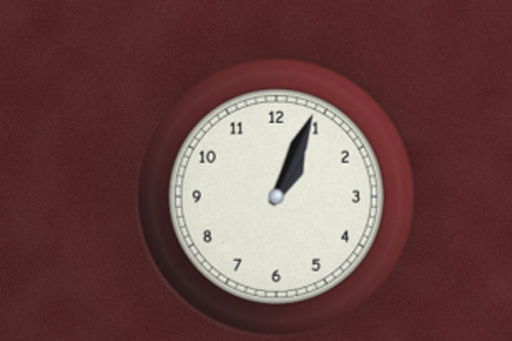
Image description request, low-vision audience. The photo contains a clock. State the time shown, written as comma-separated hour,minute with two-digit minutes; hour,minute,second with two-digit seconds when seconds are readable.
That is 1,04
